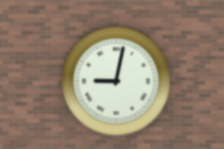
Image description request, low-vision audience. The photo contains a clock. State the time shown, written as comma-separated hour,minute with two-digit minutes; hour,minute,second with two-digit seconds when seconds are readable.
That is 9,02
